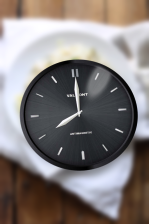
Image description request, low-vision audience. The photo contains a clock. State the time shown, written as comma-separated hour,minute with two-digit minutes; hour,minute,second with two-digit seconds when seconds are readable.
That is 8,00
